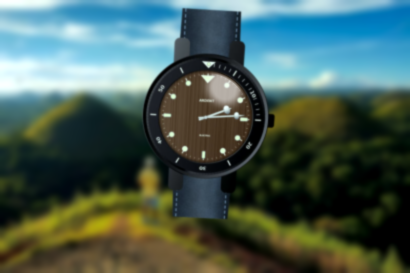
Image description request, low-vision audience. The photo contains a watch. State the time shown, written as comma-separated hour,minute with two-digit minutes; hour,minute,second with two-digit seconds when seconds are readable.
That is 2,14
